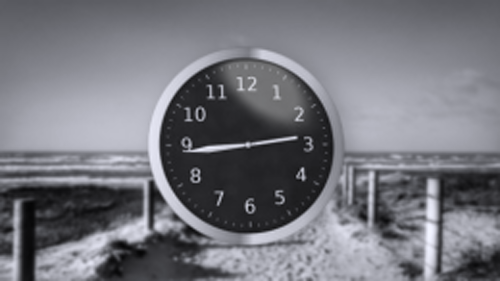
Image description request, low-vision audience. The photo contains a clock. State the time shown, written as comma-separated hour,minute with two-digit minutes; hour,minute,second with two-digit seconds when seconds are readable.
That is 2,44
